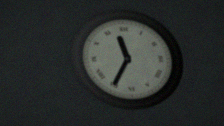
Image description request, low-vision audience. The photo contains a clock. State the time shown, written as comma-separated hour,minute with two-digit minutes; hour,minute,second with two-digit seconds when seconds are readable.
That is 11,35
